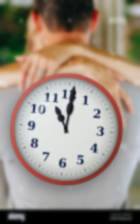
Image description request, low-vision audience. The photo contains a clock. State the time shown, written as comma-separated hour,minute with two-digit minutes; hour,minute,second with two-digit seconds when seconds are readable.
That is 11,01
